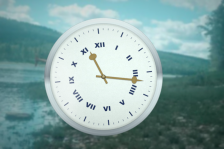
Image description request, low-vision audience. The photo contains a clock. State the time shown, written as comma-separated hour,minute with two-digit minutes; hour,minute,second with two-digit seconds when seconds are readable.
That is 11,17
